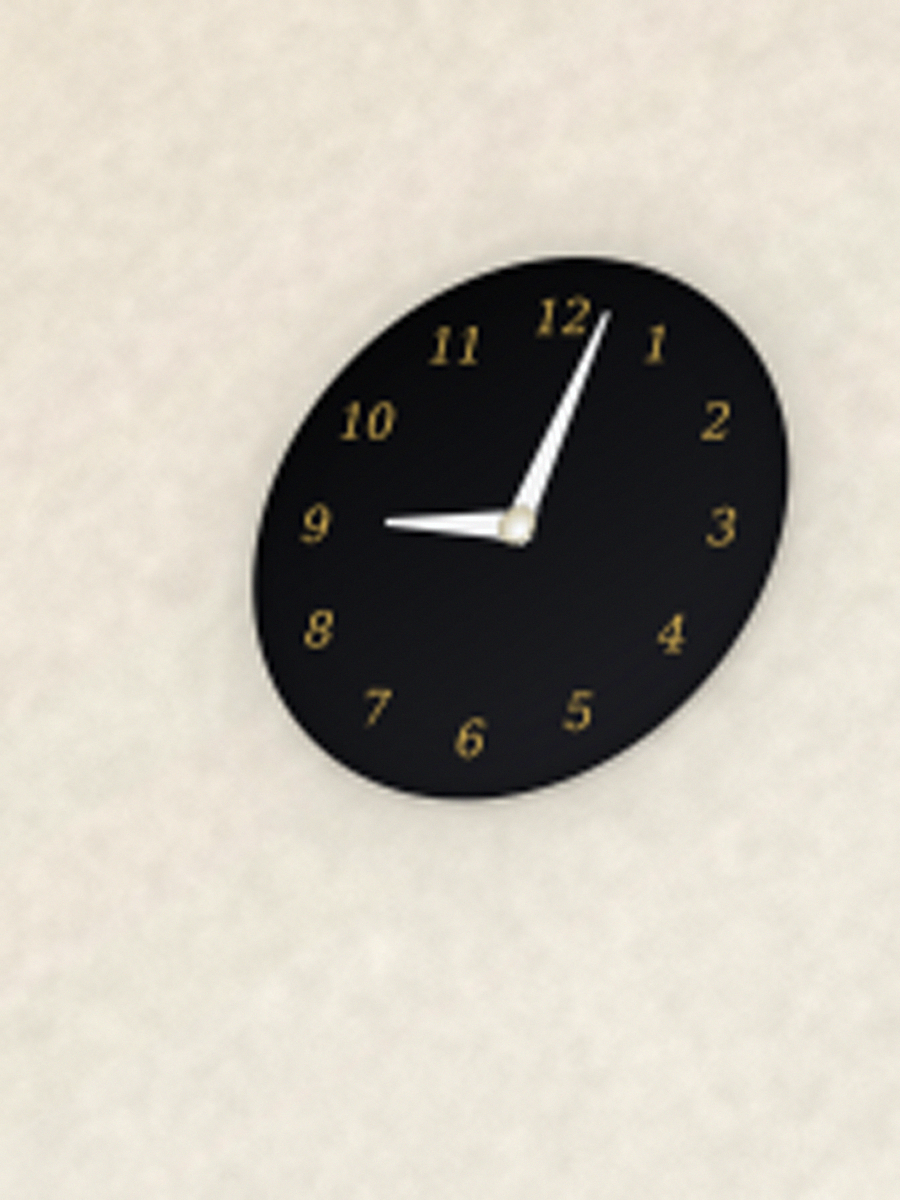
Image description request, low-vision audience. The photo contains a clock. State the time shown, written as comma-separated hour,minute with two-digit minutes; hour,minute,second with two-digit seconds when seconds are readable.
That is 9,02
